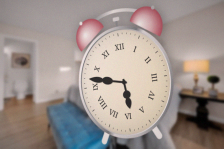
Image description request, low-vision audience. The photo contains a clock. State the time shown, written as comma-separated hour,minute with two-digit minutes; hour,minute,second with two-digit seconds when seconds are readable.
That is 5,47
